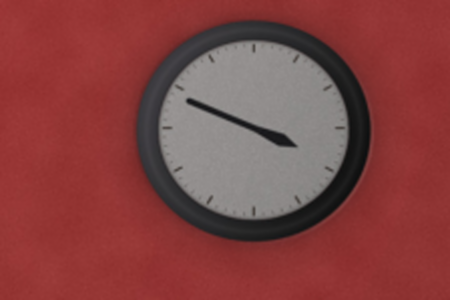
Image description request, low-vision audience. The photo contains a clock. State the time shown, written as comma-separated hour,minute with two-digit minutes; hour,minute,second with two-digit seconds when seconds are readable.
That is 3,49
